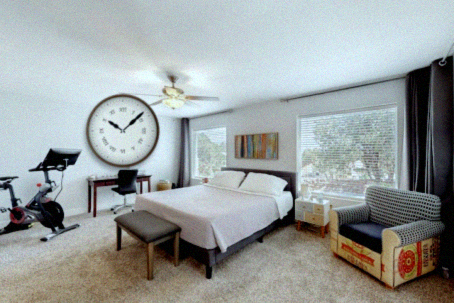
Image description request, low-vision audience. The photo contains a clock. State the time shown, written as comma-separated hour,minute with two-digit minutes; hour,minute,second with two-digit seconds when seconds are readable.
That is 10,08
